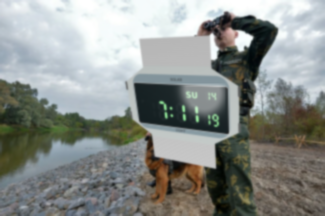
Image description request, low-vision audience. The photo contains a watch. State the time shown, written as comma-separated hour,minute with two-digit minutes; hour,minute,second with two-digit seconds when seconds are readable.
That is 7,11,19
